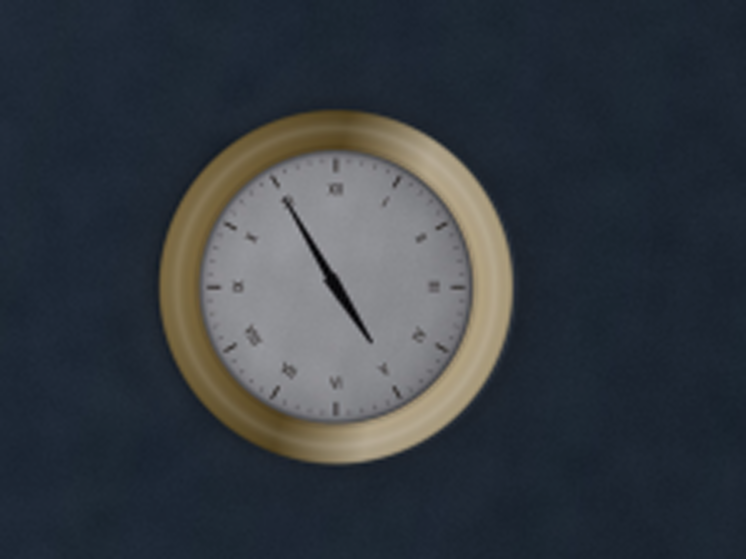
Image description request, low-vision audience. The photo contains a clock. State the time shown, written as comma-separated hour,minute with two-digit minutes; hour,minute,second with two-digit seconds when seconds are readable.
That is 4,55
